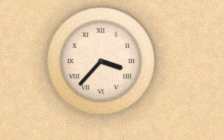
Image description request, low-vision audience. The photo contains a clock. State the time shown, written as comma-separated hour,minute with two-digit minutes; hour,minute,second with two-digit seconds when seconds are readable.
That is 3,37
